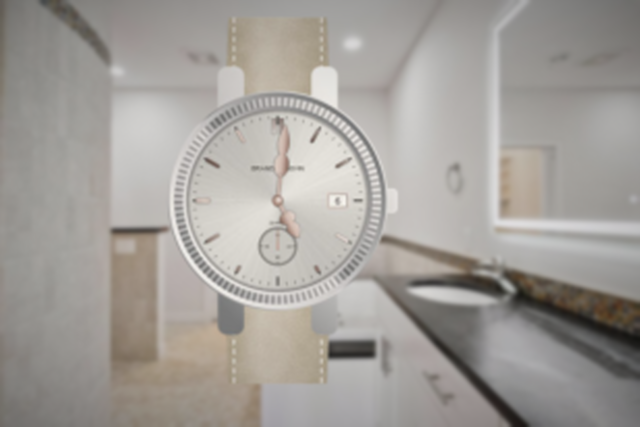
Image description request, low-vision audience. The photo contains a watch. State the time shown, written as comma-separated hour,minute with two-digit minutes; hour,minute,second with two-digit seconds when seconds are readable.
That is 5,01
